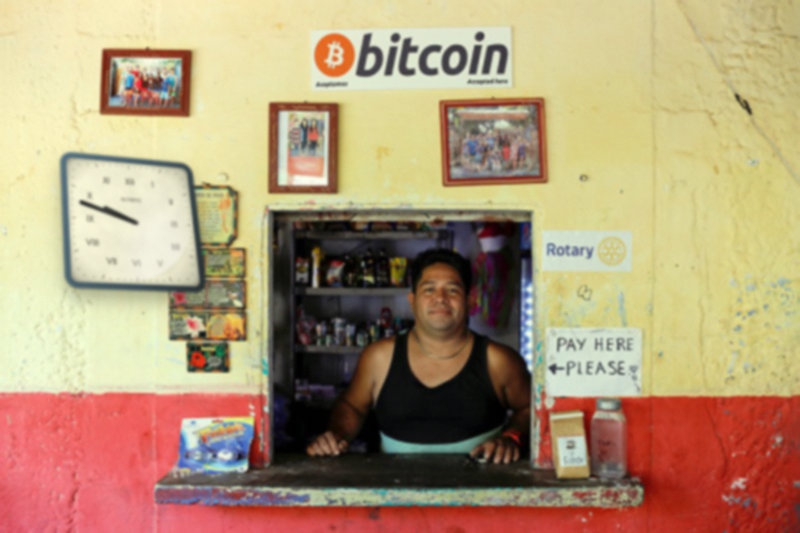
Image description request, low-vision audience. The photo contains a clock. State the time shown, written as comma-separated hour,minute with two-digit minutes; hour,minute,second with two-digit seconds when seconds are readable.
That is 9,48
